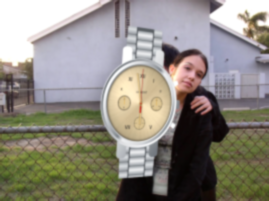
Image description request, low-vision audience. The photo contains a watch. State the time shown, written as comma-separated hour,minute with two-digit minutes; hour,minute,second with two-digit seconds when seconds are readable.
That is 5,58
